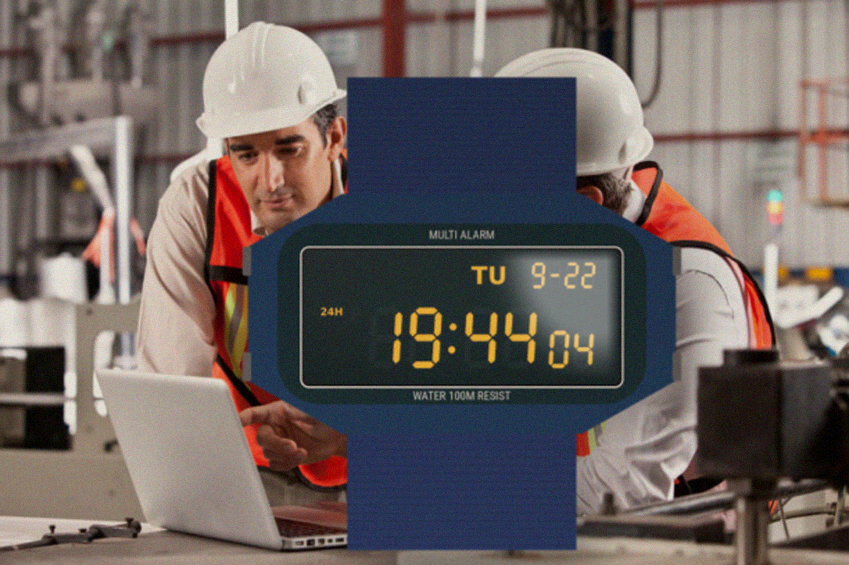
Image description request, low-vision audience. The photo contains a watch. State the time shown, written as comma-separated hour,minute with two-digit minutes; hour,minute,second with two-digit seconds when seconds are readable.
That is 19,44,04
